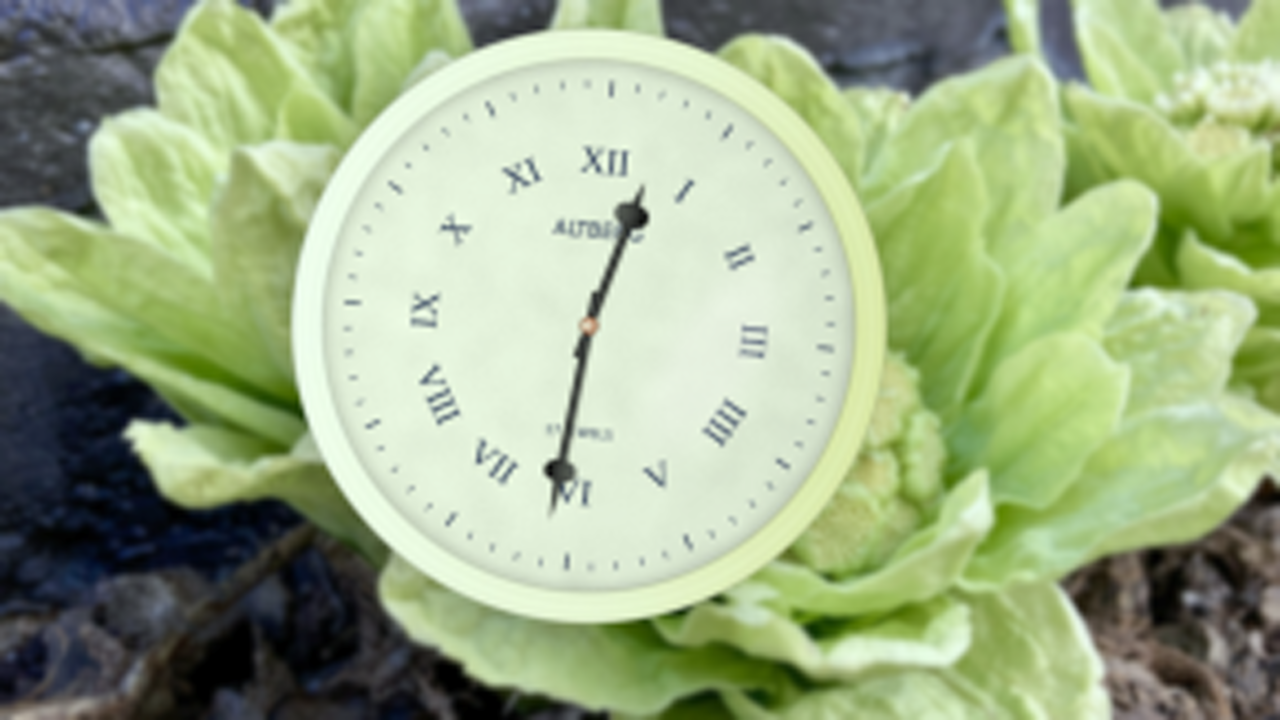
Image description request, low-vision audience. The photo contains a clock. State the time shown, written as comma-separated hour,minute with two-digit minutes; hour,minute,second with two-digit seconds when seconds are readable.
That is 12,31
